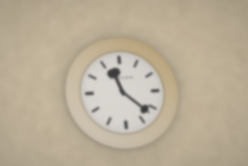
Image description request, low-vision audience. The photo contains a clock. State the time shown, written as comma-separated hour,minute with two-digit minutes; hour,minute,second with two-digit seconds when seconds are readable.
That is 11,22
